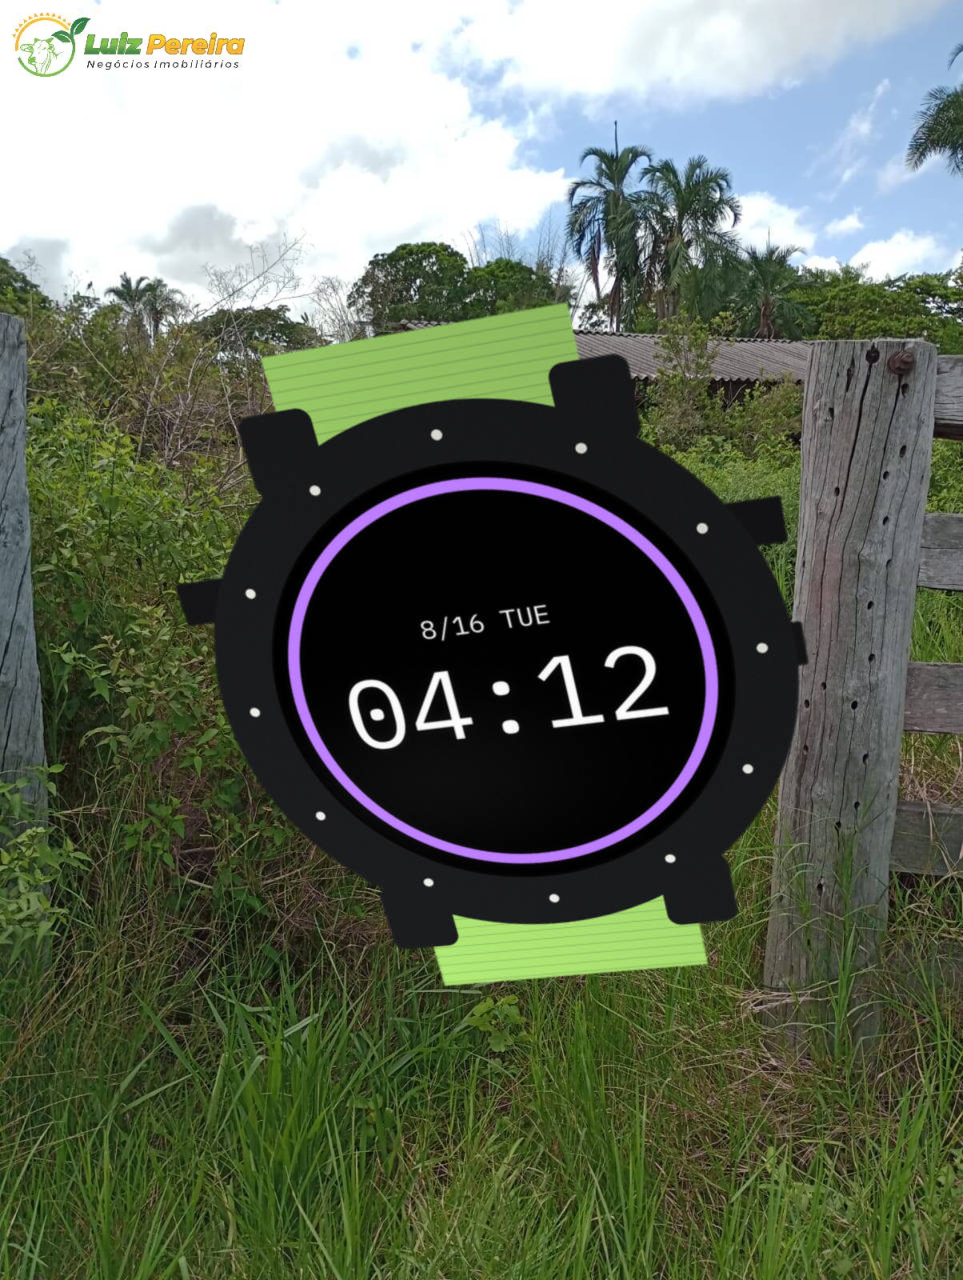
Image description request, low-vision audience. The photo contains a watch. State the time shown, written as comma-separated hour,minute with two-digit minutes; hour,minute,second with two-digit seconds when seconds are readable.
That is 4,12
